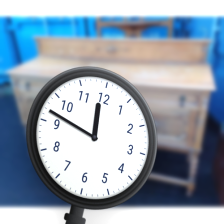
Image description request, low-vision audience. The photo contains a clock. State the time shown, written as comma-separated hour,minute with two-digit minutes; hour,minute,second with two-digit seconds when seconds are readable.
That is 11,47
